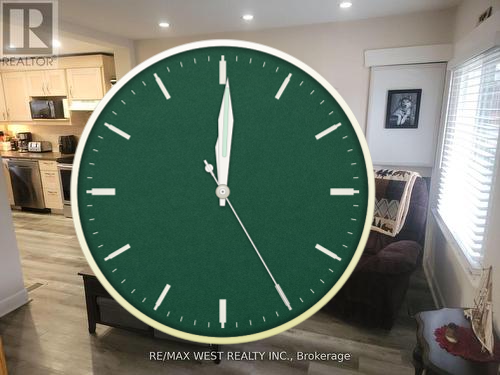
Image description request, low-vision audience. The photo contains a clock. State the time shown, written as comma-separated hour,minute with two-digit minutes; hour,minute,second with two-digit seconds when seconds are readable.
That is 12,00,25
